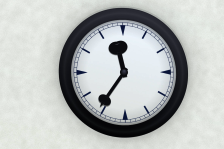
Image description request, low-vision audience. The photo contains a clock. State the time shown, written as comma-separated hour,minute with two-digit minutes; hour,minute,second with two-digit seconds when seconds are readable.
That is 11,36
